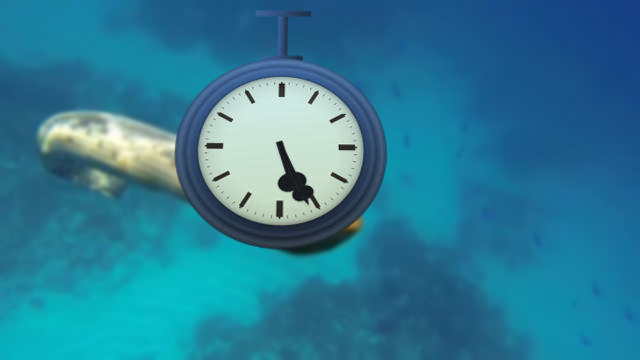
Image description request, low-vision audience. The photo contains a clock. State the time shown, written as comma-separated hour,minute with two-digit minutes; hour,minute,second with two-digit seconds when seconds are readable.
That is 5,26
